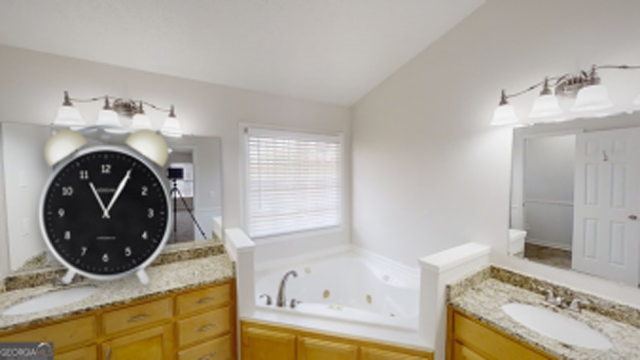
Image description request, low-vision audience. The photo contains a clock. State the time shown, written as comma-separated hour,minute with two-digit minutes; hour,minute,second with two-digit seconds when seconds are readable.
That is 11,05
